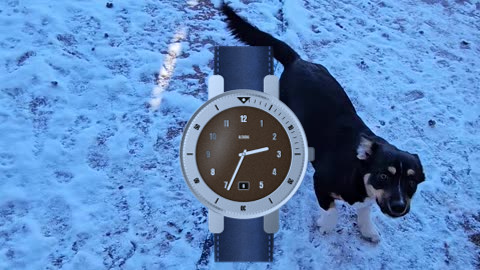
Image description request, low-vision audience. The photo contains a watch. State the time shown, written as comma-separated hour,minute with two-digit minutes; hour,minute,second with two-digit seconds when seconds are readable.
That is 2,34
